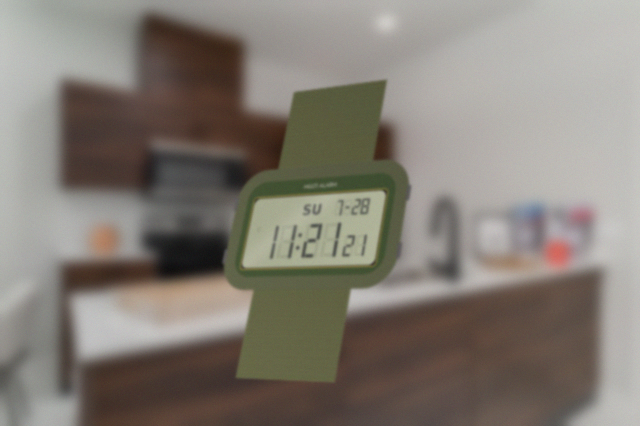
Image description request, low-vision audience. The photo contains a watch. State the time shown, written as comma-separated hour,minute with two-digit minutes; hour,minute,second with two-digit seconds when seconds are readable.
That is 11,21,21
